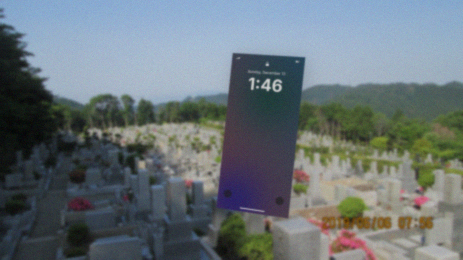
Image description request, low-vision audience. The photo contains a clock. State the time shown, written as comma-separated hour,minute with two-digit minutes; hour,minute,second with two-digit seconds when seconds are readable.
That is 1,46
